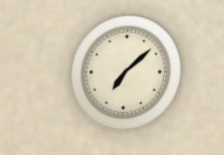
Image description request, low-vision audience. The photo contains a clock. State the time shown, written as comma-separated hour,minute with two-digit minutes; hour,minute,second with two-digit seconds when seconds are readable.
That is 7,08
